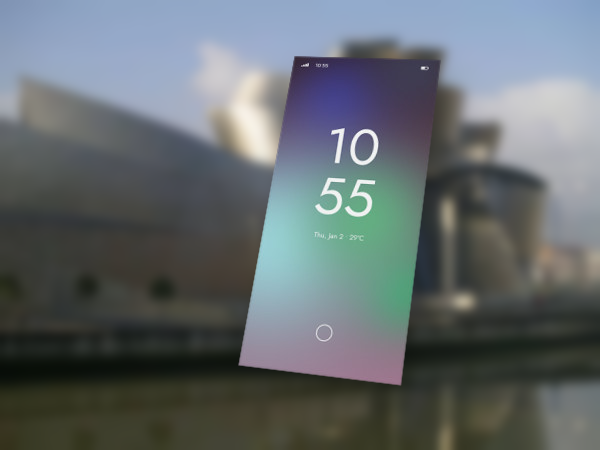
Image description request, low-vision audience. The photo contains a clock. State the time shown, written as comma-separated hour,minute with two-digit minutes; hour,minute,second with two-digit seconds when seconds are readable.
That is 10,55
